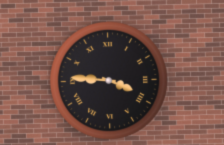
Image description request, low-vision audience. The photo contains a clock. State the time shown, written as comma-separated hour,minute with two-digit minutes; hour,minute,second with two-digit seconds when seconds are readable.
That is 3,46
